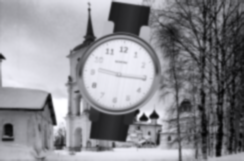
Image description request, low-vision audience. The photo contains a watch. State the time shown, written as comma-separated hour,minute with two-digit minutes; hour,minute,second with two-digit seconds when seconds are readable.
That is 9,15
